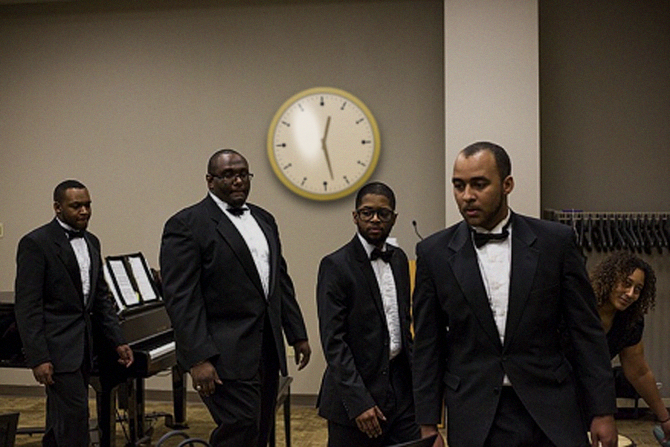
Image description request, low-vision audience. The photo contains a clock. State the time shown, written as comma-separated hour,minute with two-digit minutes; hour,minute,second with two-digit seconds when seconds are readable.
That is 12,28
